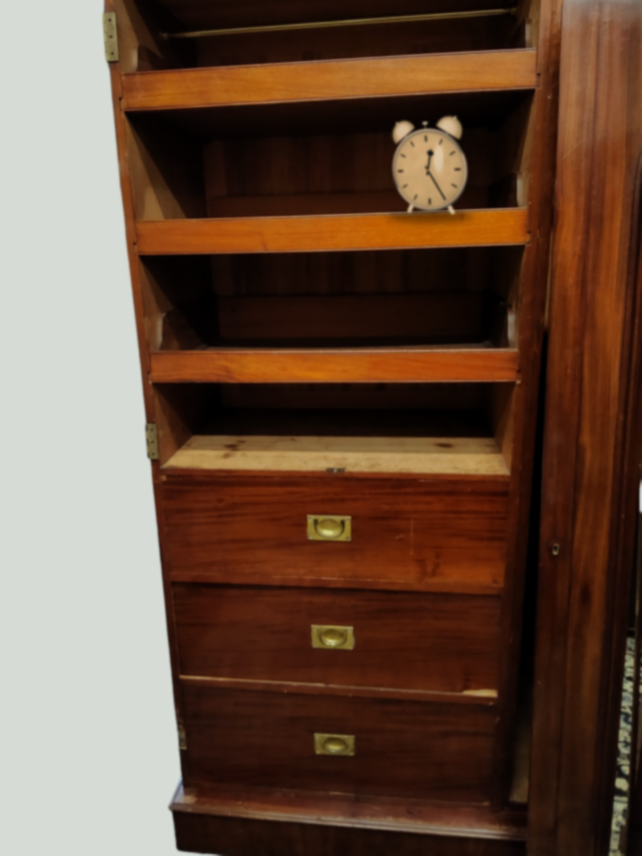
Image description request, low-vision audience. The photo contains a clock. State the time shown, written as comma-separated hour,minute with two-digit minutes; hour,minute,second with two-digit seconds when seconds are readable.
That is 12,25
